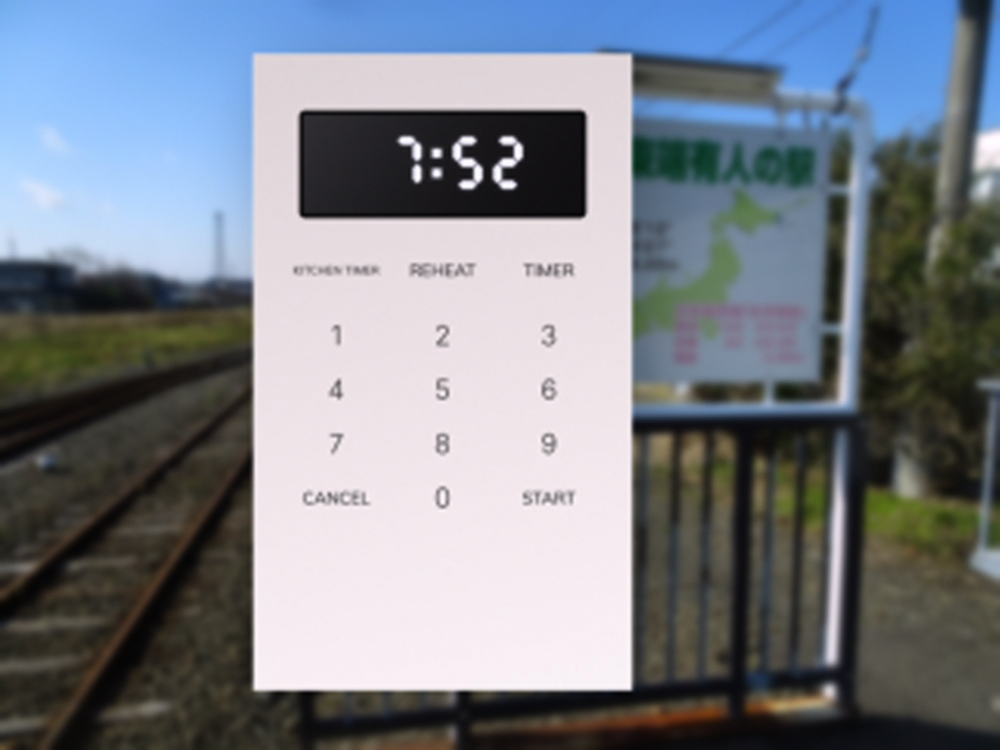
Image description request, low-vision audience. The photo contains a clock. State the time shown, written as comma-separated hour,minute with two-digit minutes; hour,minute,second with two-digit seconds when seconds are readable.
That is 7,52
